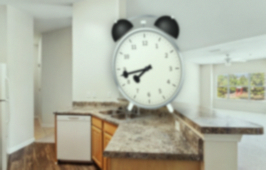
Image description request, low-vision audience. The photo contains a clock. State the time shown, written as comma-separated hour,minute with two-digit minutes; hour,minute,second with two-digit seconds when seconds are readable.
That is 7,43
